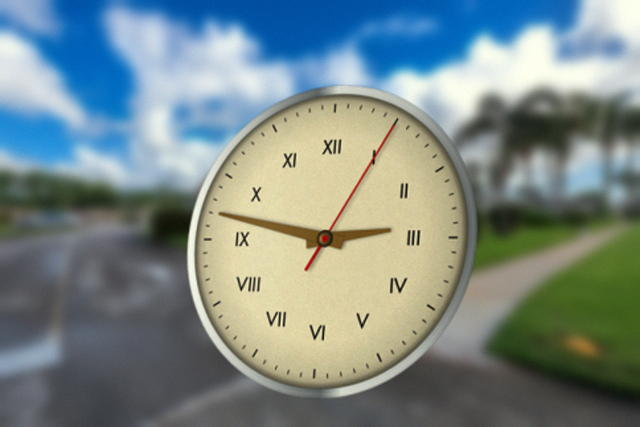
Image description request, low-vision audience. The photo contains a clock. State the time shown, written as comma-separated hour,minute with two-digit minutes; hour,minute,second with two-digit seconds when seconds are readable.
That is 2,47,05
